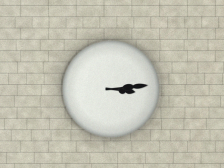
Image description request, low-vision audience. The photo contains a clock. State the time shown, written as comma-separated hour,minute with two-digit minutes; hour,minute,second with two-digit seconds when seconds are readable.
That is 3,14
